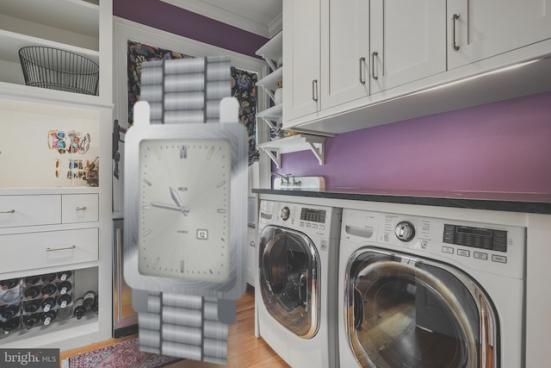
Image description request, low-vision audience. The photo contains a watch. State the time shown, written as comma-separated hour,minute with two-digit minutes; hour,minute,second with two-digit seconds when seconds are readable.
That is 10,46
